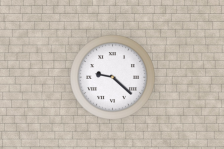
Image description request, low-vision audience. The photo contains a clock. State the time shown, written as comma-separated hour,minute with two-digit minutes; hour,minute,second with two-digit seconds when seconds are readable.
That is 9,22
